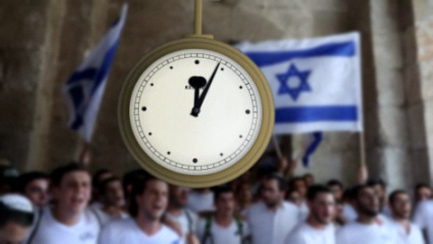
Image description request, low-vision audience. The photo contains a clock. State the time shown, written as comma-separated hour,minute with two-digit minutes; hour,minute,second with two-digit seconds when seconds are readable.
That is 12,04
